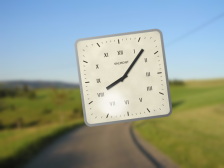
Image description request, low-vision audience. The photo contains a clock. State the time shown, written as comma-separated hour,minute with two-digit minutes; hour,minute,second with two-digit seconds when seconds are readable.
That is 8,07
